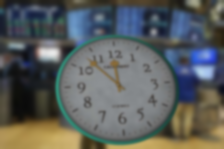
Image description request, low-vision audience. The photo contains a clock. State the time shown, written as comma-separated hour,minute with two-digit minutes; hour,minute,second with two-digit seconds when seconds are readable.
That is 11,53
